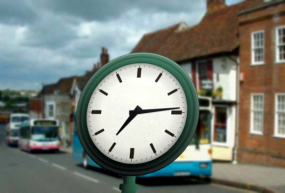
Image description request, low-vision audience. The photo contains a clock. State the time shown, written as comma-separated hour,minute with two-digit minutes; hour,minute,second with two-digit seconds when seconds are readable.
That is 7,14
